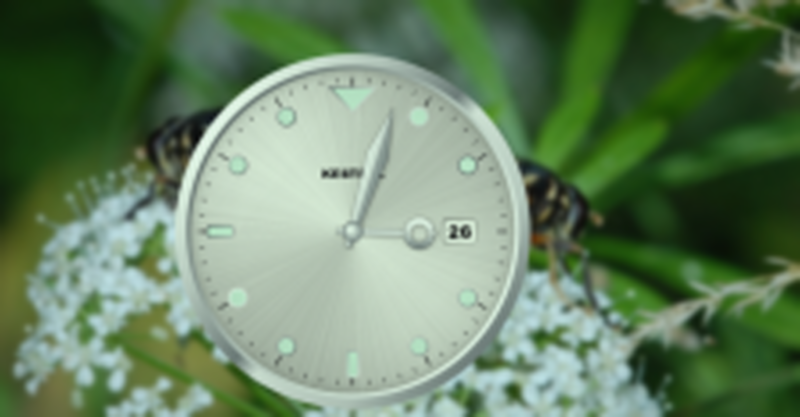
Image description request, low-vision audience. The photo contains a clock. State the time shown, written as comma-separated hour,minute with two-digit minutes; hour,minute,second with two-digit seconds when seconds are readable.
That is 3,03
